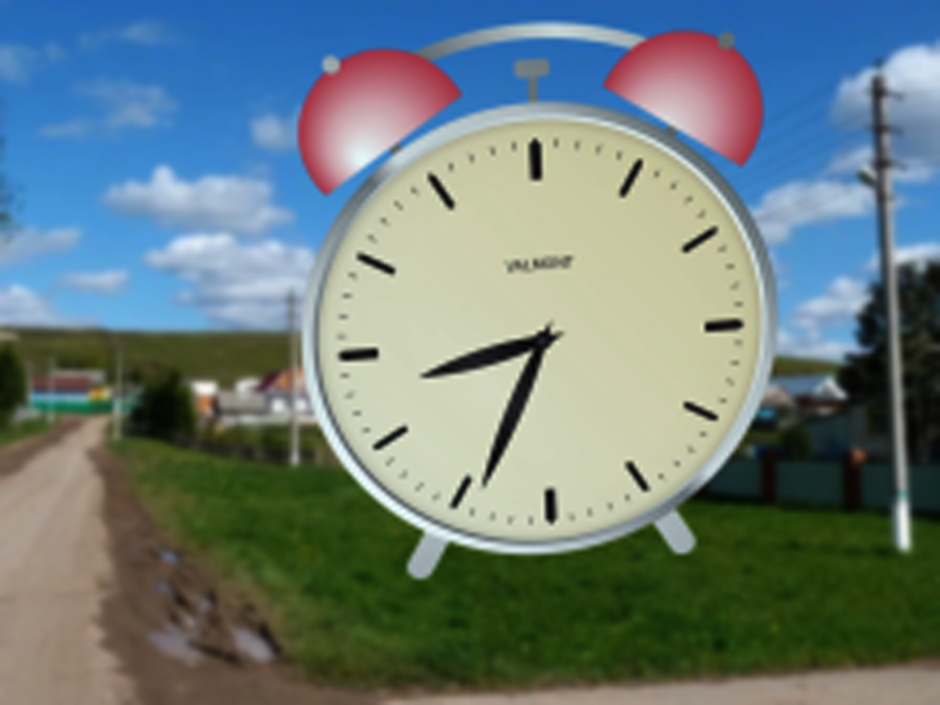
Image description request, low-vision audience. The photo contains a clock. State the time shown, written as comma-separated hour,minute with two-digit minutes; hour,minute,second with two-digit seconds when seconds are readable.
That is 8,34
